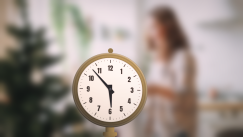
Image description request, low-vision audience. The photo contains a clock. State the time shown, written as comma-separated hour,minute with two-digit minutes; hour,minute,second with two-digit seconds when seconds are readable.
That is 5,53
